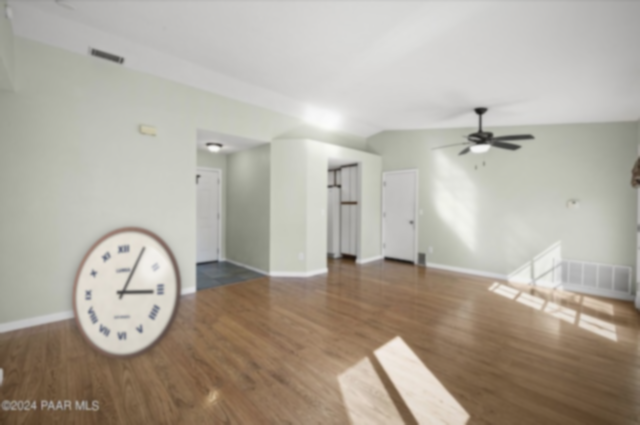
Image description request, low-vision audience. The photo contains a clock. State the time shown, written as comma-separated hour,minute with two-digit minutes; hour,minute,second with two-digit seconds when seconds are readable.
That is 3,05
